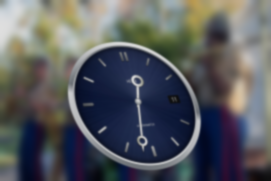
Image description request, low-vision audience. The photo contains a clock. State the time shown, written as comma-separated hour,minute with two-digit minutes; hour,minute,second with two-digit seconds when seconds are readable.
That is 12,32
